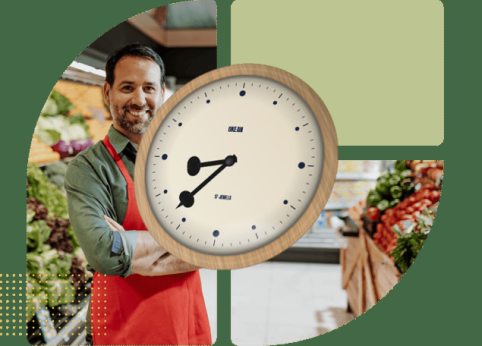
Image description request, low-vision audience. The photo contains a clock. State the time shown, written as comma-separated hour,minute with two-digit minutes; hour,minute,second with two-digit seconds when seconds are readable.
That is 8,37
